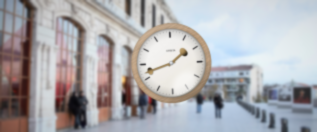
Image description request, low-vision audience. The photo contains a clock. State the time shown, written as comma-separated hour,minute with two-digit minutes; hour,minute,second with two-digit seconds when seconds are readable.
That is 1,42
